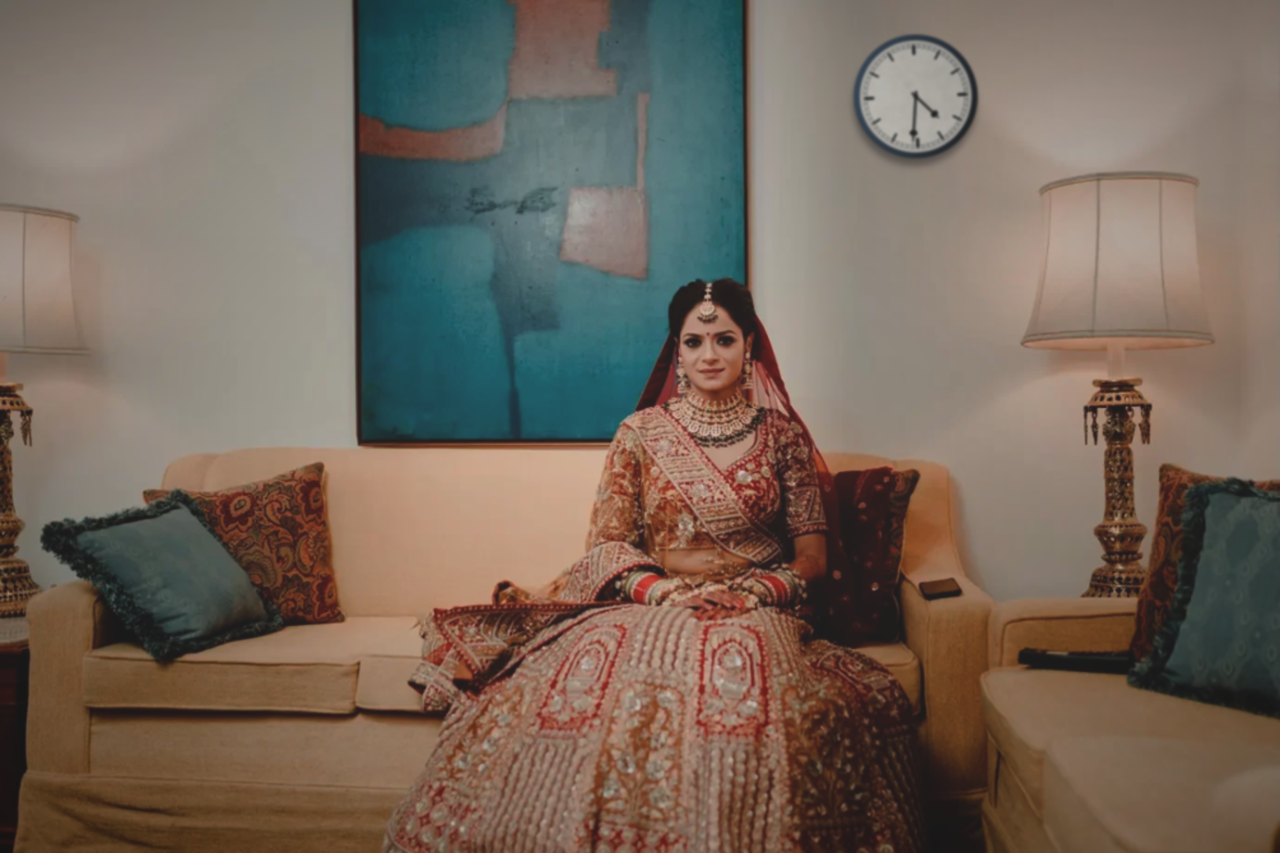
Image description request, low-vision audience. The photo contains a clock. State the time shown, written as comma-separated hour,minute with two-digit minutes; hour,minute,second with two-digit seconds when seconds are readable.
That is 4,31
